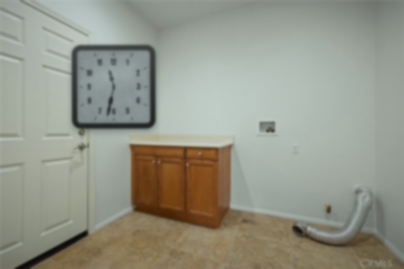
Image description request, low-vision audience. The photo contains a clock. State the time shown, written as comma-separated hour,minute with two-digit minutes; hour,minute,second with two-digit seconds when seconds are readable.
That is 11,32
